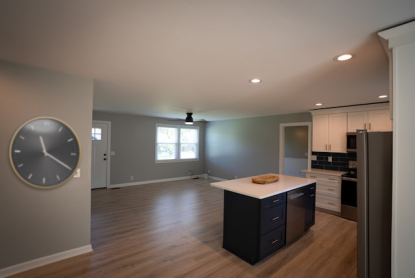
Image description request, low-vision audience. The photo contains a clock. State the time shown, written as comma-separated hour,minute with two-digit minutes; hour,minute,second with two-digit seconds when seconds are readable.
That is 11,20
